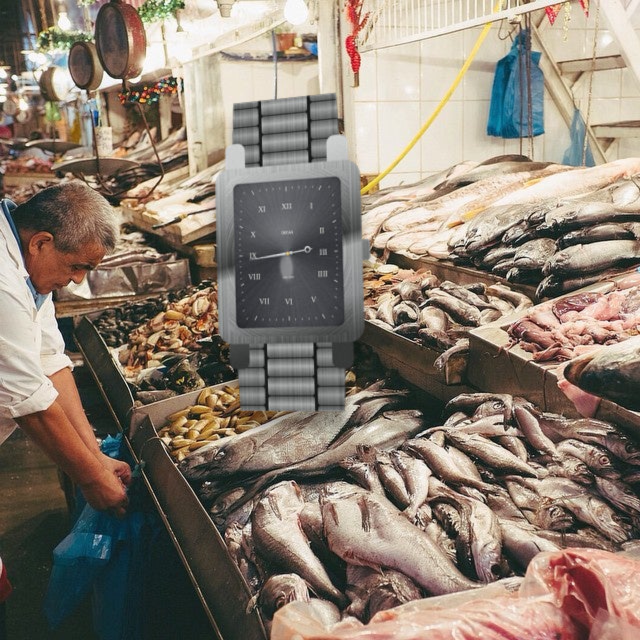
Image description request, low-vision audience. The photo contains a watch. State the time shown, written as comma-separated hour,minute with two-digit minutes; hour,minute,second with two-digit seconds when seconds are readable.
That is 2,44
